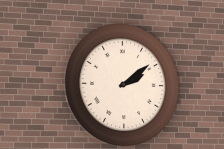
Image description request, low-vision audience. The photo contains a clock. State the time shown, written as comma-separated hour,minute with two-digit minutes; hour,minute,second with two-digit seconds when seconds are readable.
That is 2,09
